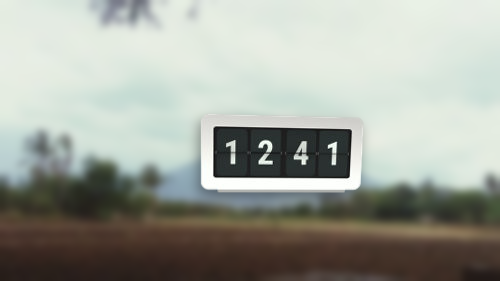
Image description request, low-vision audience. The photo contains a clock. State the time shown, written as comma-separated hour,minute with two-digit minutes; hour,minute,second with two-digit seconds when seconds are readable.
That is 12,41
